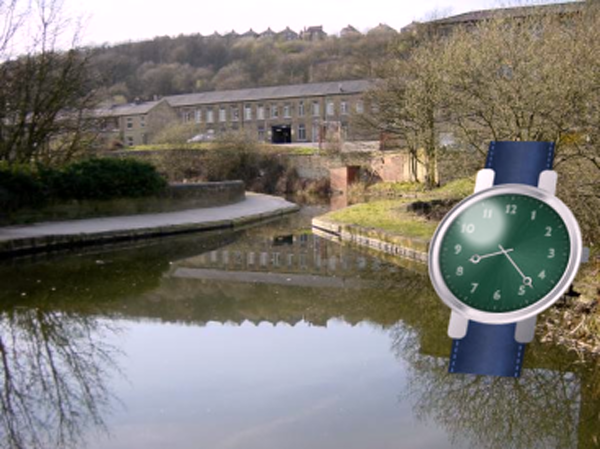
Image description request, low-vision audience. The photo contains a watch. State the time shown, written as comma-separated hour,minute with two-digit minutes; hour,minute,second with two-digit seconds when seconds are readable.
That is 8,23
